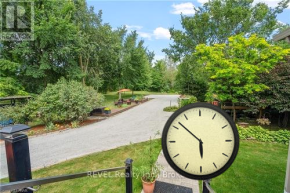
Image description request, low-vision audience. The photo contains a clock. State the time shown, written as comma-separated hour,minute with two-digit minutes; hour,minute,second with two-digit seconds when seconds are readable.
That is 5,52
